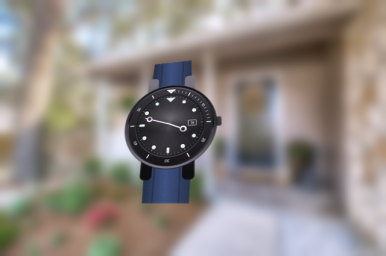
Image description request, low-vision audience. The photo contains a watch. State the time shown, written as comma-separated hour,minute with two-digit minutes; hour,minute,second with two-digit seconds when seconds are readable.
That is 3,48
